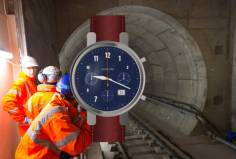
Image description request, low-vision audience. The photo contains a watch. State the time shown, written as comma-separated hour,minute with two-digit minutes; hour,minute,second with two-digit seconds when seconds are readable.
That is 9,19
